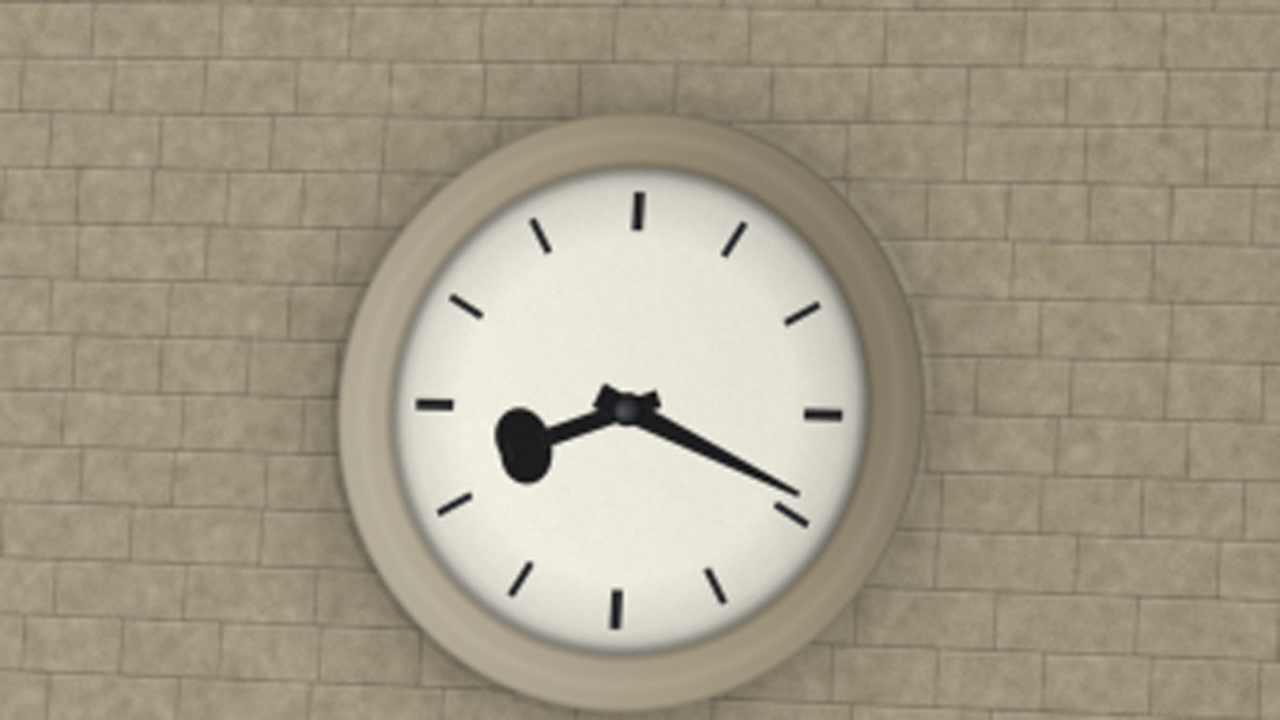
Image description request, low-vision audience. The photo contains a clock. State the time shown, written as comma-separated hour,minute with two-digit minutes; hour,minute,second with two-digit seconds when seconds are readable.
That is 8,19
